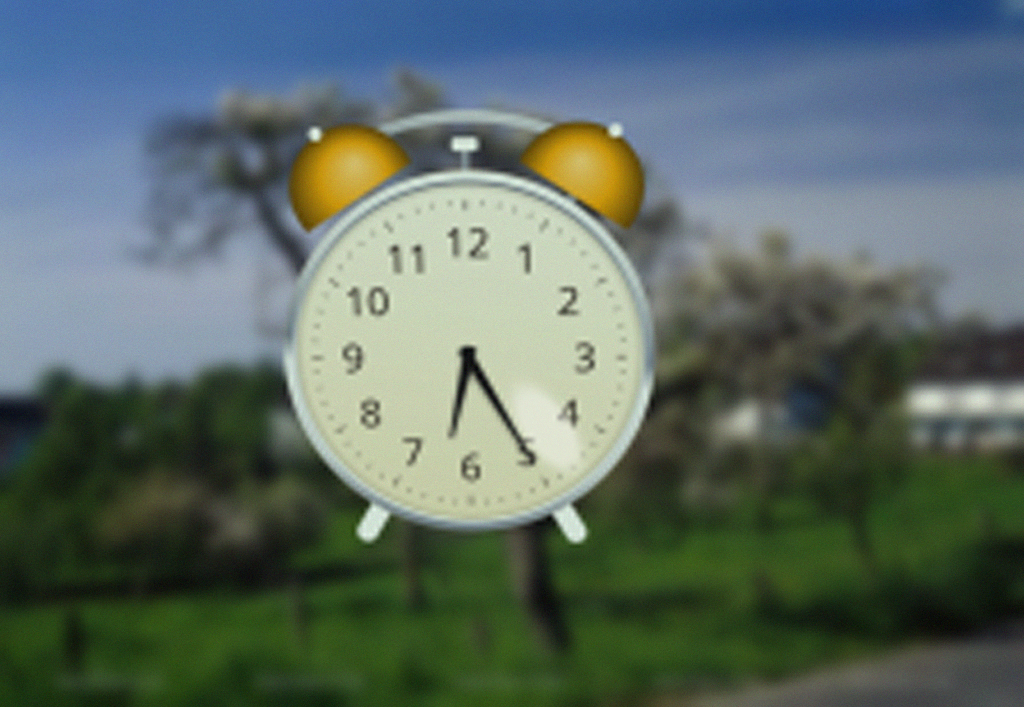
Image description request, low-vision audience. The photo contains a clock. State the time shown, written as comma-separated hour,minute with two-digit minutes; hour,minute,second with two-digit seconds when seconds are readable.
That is 6,25
